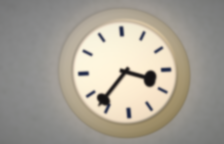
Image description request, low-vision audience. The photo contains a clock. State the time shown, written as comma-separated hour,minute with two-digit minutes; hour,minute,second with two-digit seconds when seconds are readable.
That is 3,37
